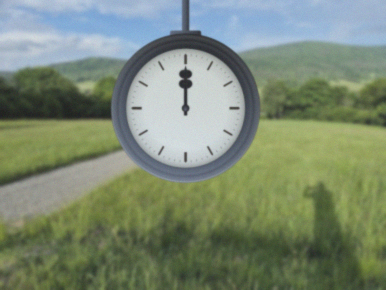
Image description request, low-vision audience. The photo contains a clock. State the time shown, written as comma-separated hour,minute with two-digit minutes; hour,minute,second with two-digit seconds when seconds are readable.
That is 12,00
